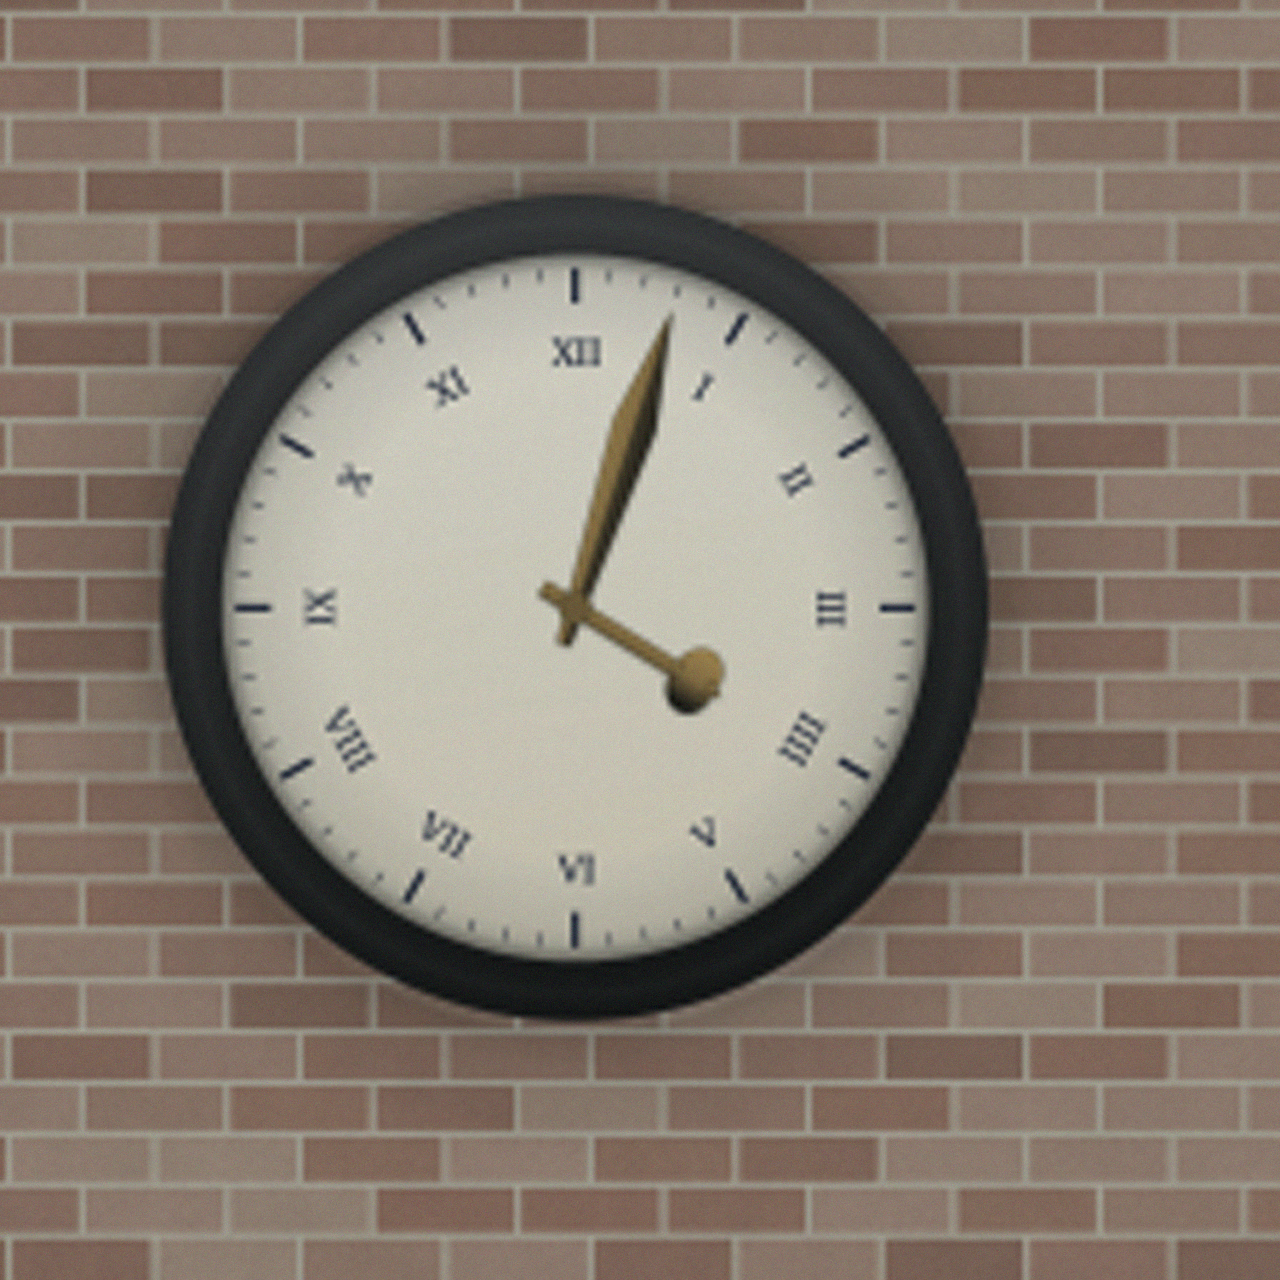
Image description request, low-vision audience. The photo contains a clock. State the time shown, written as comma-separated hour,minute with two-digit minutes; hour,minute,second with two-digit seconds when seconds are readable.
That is 4,03
